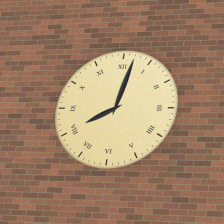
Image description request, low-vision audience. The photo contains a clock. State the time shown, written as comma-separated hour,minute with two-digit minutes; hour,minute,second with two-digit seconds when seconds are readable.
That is 8,02
